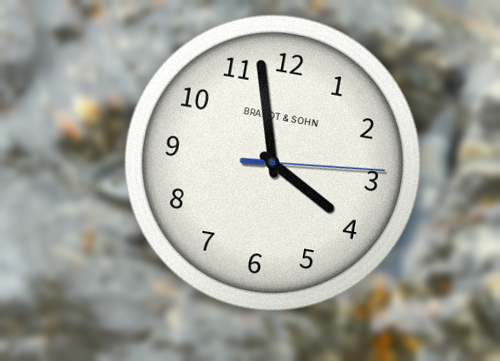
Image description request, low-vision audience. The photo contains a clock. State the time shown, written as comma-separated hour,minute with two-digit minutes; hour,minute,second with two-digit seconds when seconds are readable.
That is 3,57,14
